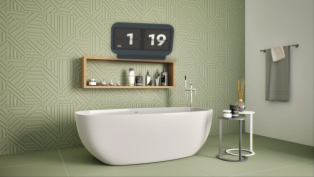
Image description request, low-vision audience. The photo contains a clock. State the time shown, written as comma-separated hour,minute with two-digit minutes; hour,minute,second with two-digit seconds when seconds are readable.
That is 1,19
